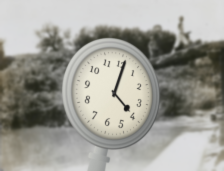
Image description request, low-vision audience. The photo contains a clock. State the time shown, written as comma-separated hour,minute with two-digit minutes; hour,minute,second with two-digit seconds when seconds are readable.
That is 4,01
